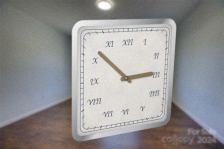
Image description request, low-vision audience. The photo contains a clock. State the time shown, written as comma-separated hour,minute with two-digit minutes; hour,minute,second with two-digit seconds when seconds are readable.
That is 2,52
